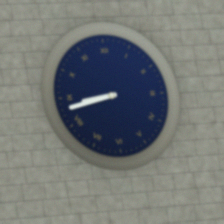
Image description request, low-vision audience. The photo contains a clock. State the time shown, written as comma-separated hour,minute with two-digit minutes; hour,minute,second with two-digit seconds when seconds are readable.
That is 8,43
